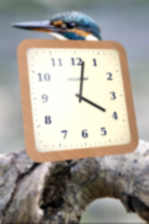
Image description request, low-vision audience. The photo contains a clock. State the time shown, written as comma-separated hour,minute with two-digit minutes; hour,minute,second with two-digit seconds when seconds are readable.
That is 4,02
